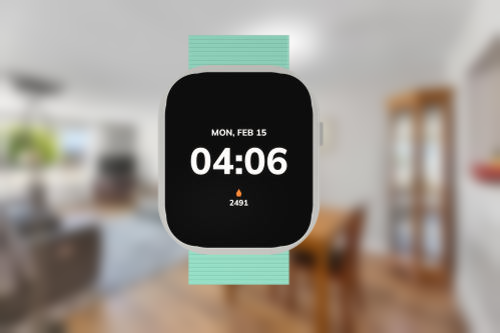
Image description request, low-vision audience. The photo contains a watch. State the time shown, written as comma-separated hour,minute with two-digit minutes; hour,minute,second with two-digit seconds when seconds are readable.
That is 4,06
